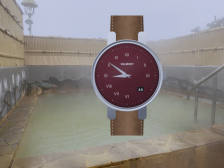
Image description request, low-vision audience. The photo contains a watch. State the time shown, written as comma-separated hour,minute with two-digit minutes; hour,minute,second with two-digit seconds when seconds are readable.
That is 8,51
